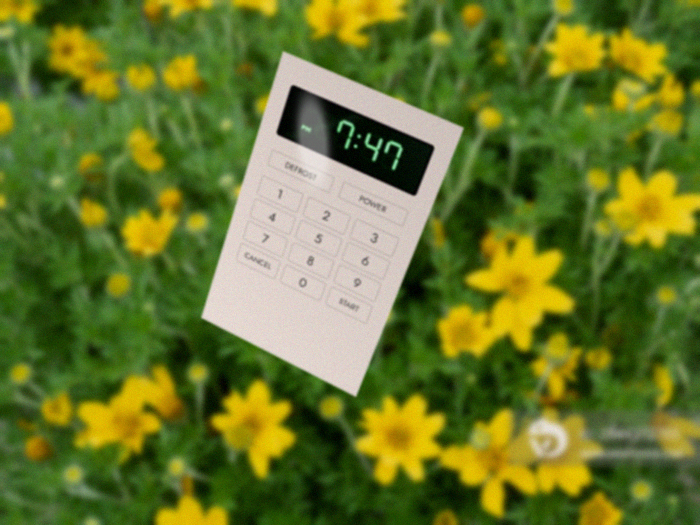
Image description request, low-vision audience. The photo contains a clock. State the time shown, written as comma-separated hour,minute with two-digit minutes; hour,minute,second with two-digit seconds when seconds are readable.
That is 7,47
